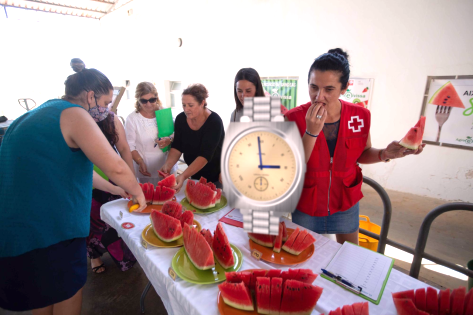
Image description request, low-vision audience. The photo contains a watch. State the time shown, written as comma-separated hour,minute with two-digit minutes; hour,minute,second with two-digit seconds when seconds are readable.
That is 2,59
